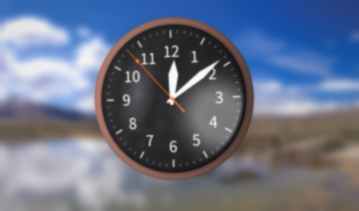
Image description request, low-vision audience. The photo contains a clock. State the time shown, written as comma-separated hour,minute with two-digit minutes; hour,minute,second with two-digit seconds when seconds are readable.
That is 12,08,53
